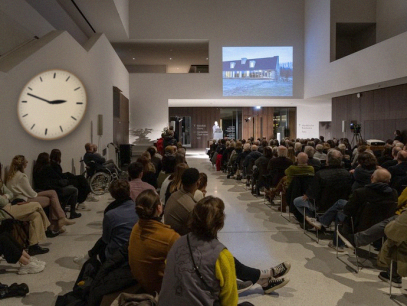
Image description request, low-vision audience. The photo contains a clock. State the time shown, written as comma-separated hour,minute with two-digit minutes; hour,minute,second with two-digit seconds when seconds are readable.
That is 2,48
